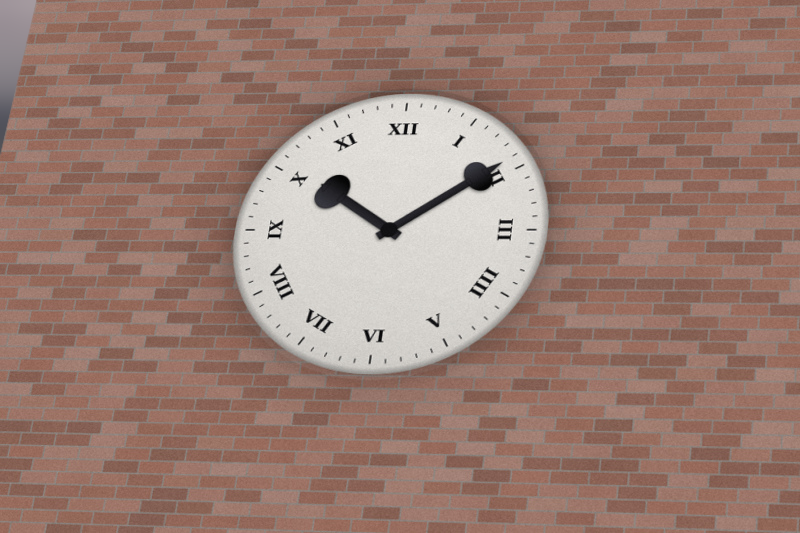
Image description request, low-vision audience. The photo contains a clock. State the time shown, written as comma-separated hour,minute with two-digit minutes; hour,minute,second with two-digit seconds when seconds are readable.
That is 10,09
